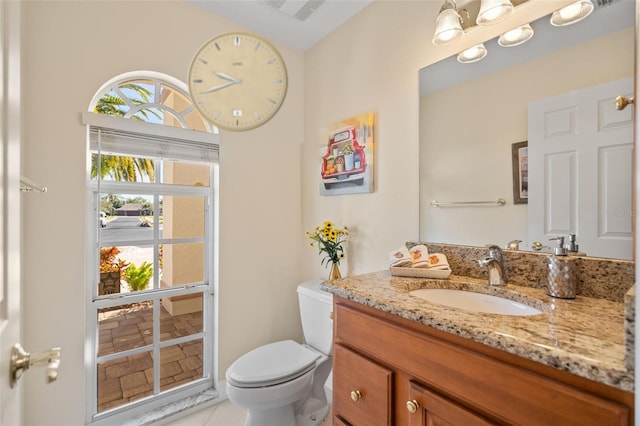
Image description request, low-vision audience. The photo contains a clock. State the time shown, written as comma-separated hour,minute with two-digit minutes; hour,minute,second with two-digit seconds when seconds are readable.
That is 9,42
